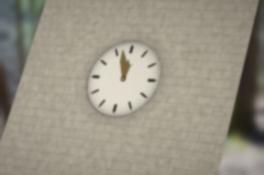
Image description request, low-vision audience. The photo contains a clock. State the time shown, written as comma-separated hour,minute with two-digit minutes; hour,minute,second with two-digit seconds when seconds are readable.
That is 11,57
